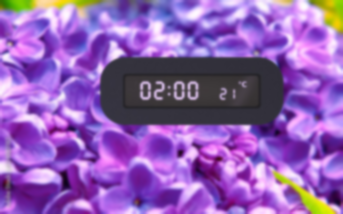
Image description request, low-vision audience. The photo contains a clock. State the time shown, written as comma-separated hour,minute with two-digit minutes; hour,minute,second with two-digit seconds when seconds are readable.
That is 2,00
